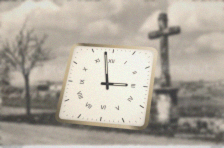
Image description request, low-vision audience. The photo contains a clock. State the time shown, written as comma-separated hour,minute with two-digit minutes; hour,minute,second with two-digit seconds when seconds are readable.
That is 2,58
